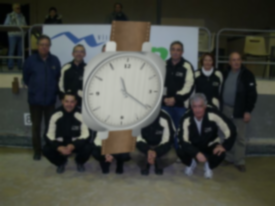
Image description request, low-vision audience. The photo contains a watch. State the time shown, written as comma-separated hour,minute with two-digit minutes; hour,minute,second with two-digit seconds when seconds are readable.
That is 11,21
